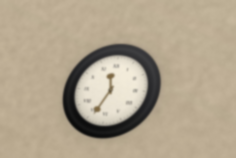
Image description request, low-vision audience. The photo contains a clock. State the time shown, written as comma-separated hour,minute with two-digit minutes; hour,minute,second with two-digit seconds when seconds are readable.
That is 11,34
